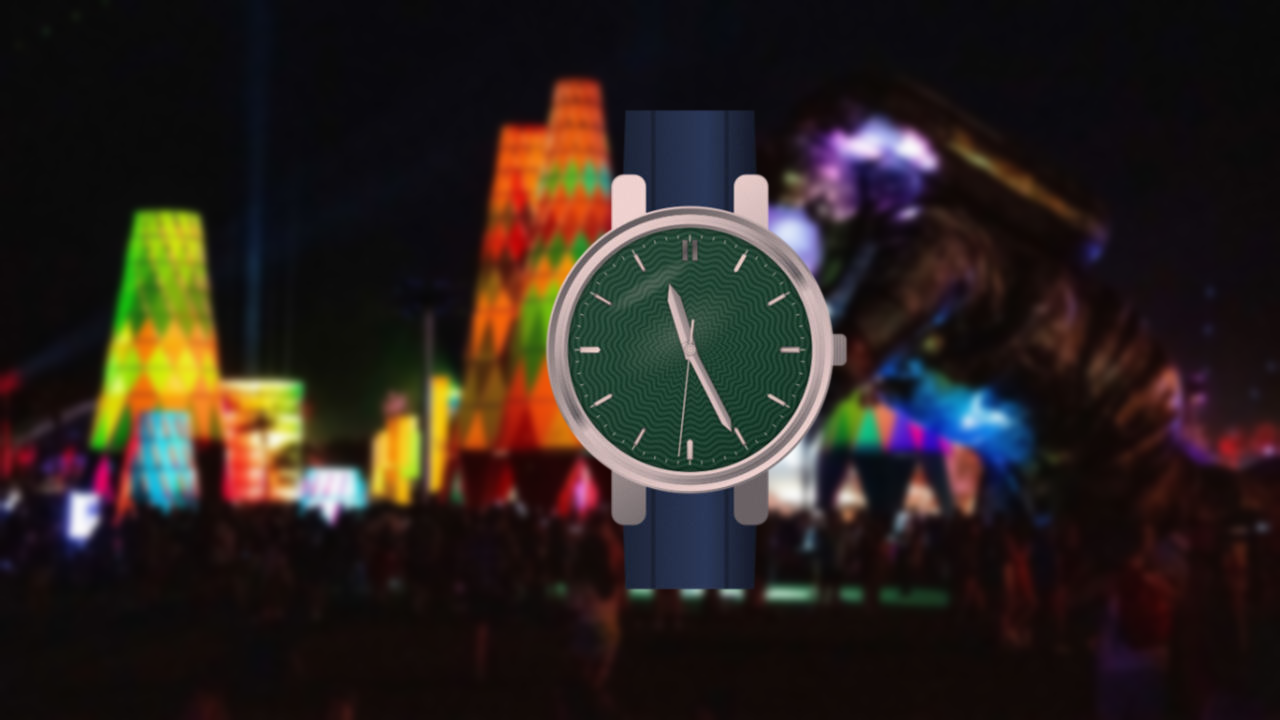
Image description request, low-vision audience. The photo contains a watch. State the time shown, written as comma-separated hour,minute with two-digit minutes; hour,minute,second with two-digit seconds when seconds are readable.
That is 11,25,31
